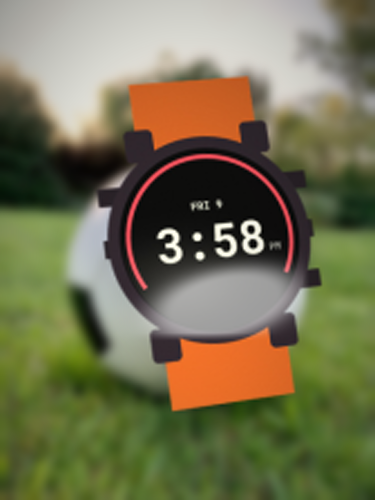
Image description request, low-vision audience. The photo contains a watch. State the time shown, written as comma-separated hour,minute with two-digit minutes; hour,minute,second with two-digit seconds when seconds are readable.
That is 3,58
